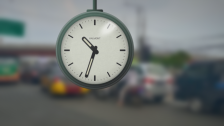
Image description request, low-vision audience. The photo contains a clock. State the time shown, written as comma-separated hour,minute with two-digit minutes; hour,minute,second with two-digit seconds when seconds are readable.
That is 10,33
